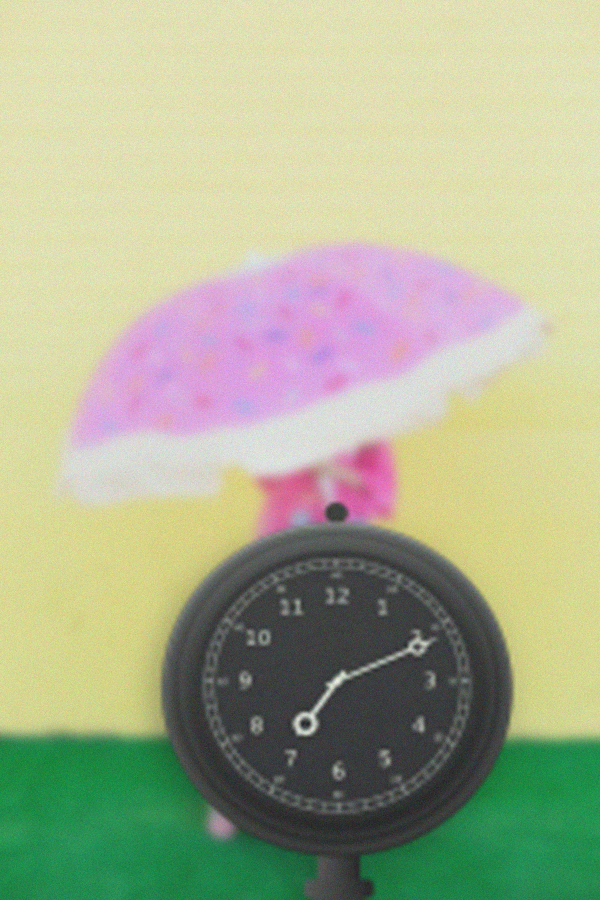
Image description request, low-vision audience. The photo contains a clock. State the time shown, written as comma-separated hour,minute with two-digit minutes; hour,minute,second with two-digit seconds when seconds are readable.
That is 7,11
